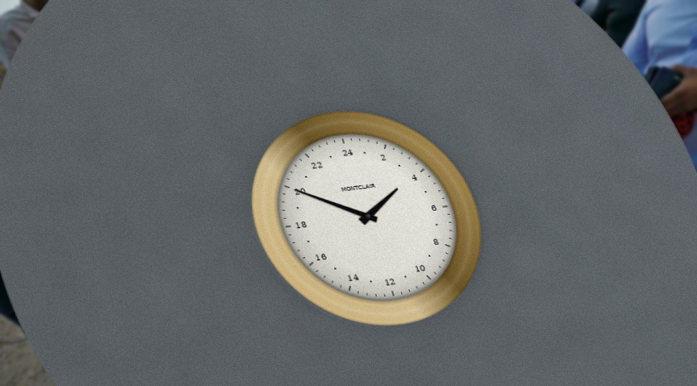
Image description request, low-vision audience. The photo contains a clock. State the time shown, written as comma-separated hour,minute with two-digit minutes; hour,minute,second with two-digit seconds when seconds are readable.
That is 3,50
